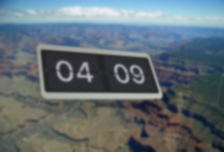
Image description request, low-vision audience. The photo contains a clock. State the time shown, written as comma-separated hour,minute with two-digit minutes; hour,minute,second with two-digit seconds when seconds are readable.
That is 4,09
